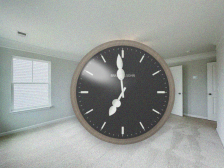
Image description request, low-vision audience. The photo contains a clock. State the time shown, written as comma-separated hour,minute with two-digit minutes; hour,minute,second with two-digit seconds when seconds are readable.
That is 6,59
